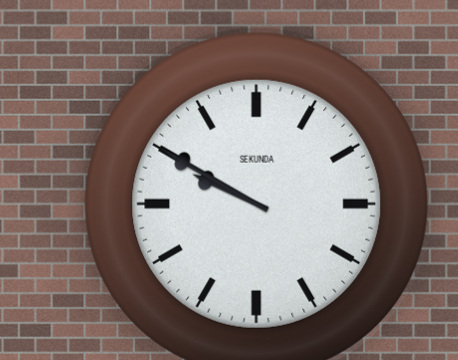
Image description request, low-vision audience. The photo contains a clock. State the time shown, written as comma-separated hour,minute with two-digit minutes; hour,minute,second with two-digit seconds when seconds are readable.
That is 9,50
